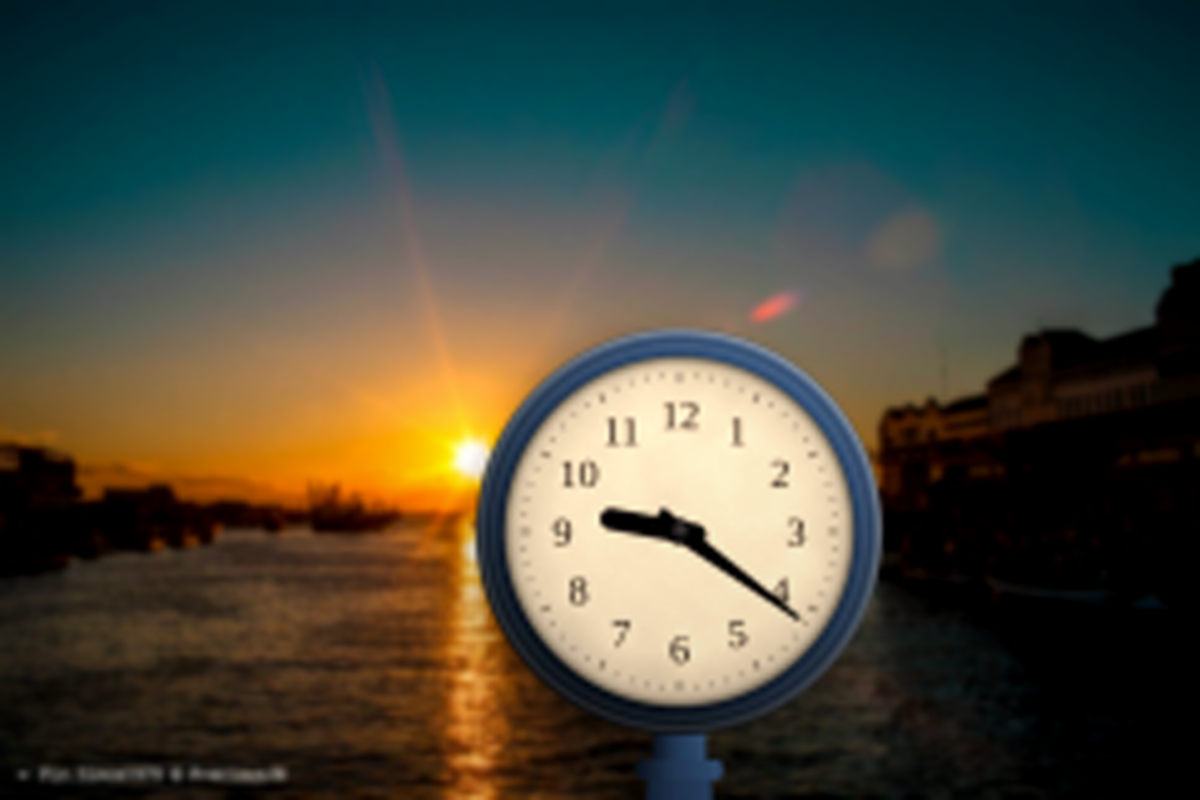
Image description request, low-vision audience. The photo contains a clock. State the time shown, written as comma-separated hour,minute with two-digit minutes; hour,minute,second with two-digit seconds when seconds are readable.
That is 9,21
